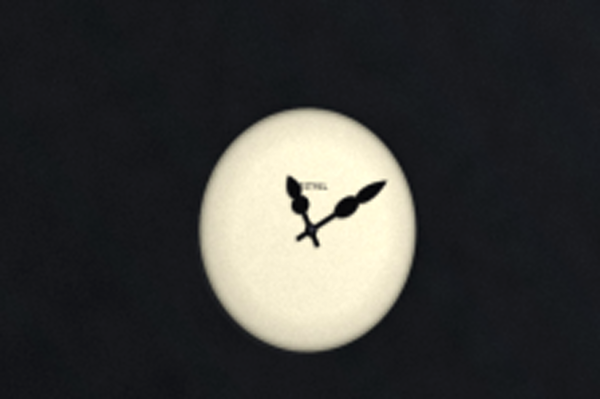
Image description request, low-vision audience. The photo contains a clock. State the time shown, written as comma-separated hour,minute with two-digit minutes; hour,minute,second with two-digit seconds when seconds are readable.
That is 11,10
